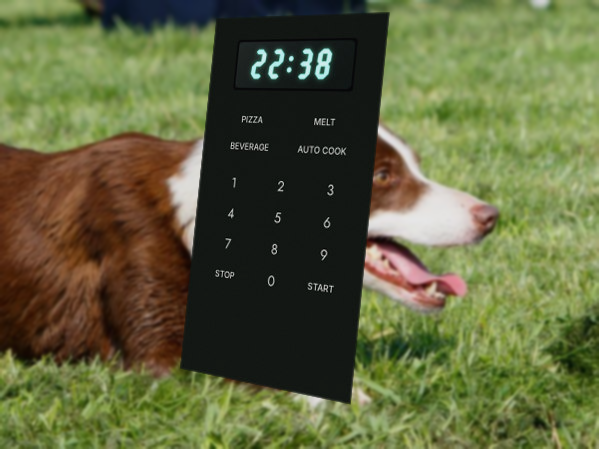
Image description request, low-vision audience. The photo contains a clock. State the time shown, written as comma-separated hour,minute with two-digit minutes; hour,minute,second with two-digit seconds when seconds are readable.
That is 22,38
